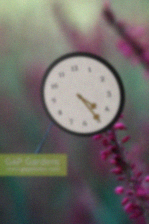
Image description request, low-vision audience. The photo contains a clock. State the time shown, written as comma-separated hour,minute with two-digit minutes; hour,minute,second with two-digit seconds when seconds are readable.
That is 4,25
